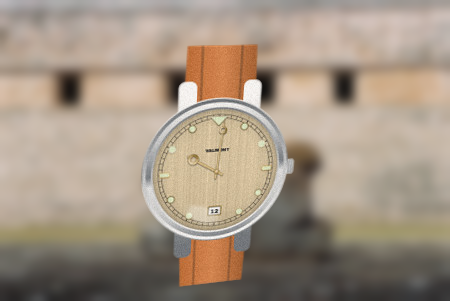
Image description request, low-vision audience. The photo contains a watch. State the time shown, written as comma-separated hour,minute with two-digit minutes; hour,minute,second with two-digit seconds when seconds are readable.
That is 10,01
